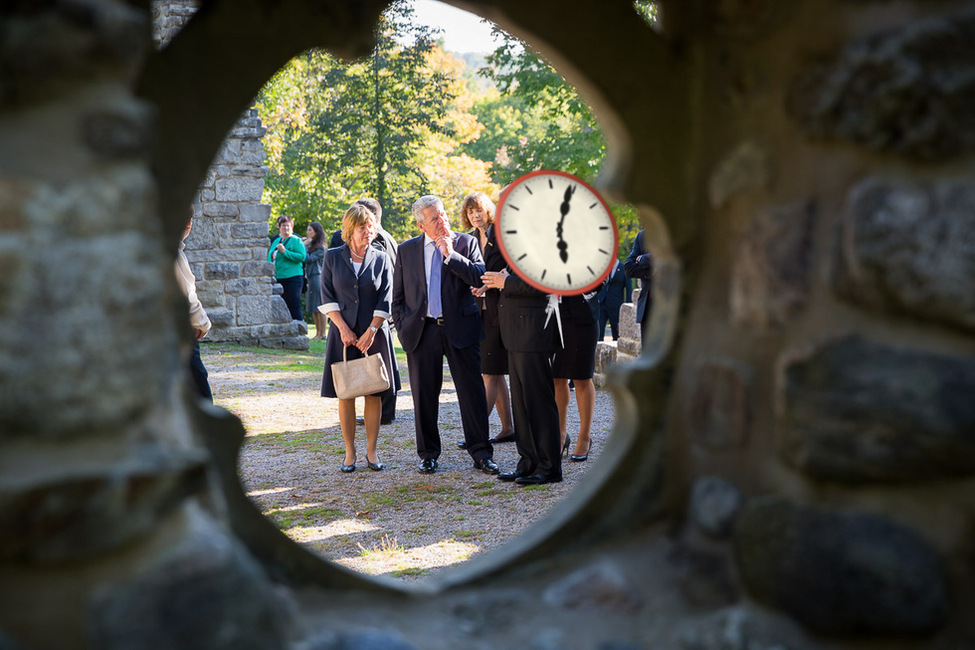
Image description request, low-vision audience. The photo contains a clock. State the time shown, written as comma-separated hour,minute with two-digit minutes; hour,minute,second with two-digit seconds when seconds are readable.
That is 6,04
